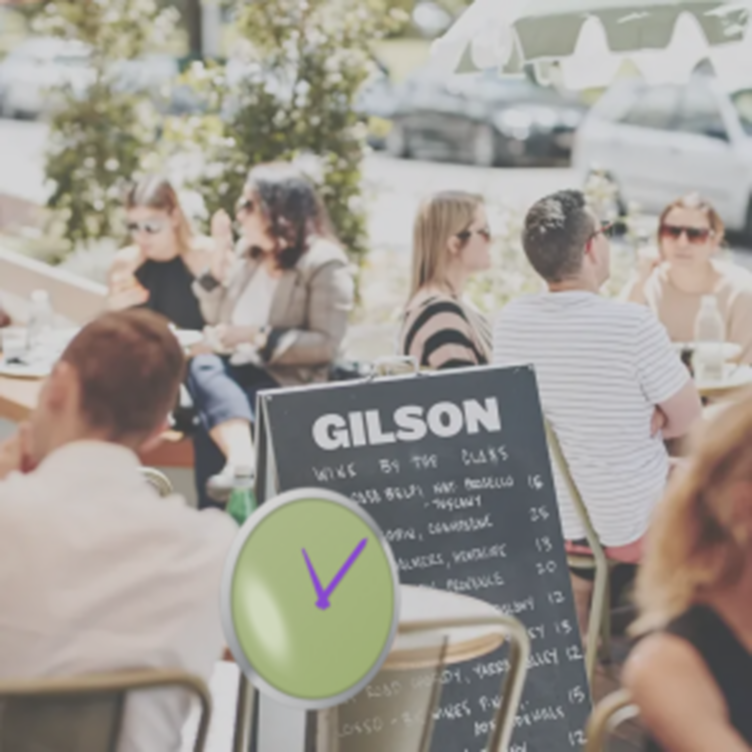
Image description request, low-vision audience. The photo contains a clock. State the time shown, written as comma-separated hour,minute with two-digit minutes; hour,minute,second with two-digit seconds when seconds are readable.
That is 11,07
